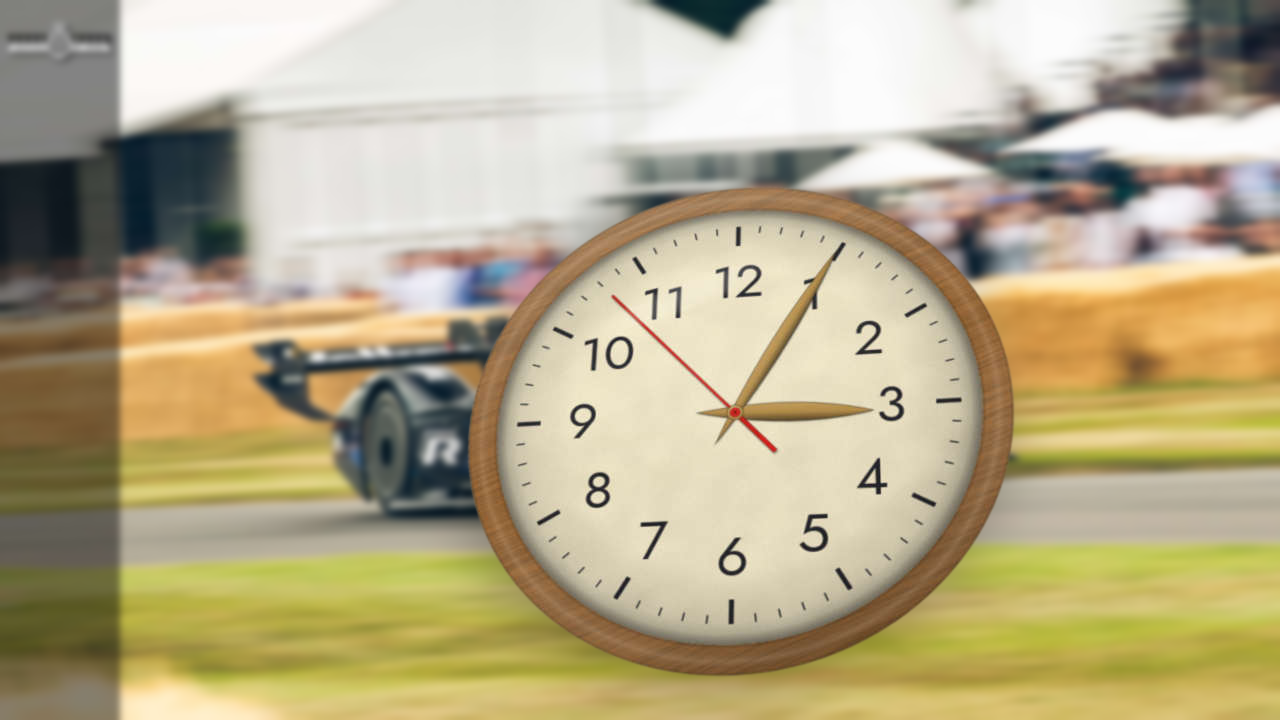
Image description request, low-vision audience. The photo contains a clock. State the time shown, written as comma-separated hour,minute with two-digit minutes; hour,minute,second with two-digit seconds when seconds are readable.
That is 3,04,53
